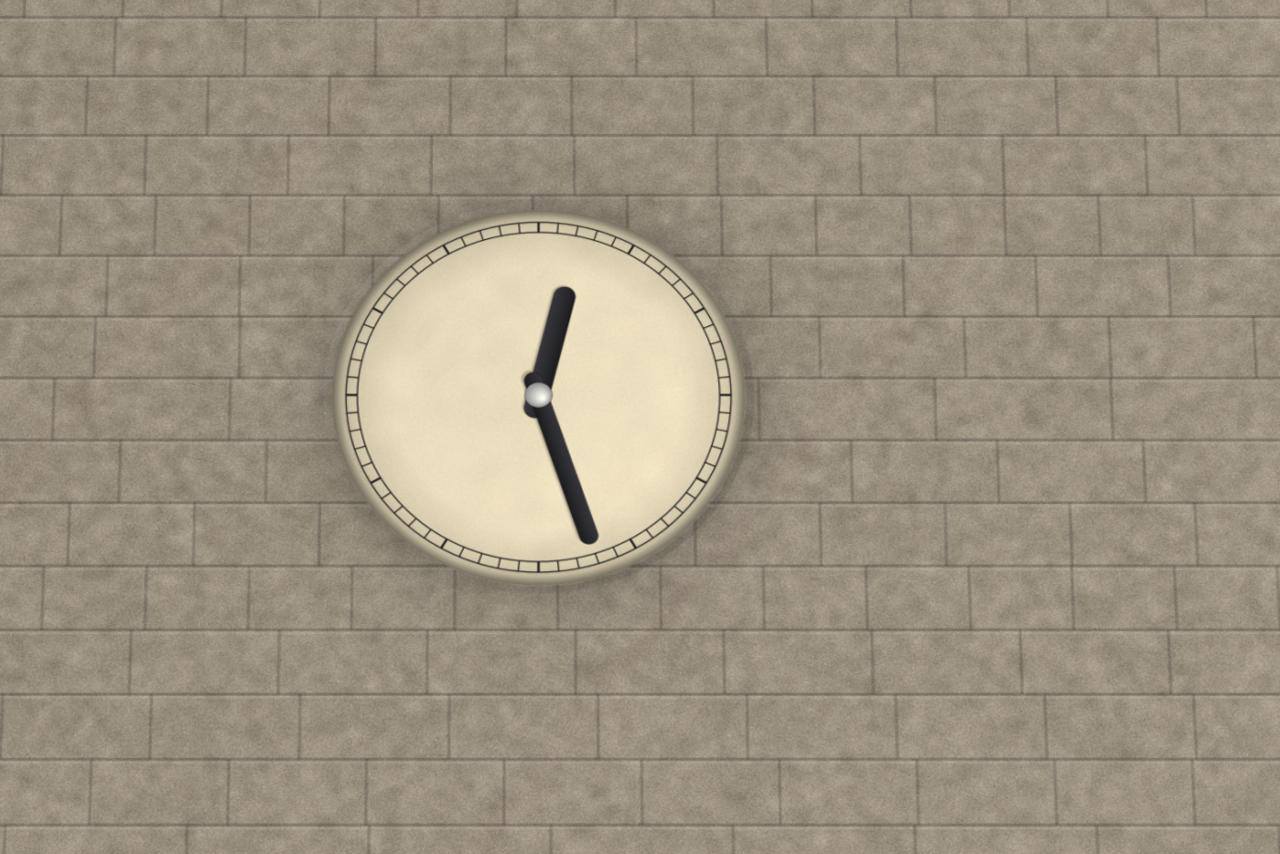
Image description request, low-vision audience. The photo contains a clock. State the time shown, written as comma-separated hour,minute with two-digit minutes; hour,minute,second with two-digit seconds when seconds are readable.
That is 12,27
